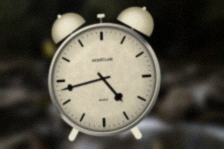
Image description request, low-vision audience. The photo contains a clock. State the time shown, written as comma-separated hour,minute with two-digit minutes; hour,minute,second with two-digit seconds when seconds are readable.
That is 4,43
